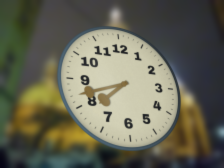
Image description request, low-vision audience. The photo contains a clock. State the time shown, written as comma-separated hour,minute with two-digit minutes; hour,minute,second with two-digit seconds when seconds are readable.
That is 7,42
